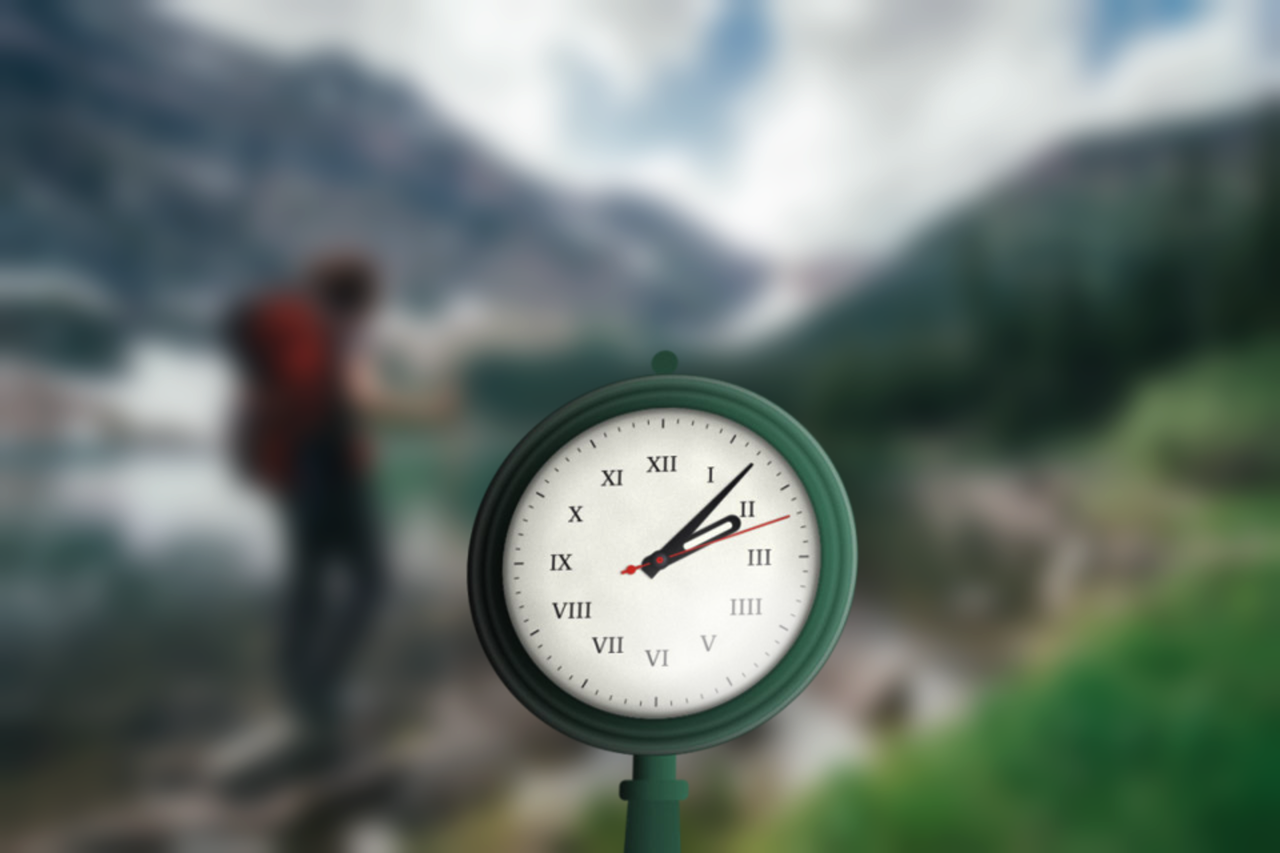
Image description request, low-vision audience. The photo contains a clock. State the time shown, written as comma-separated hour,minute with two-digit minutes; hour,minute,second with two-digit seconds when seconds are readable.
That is 2,07,12
